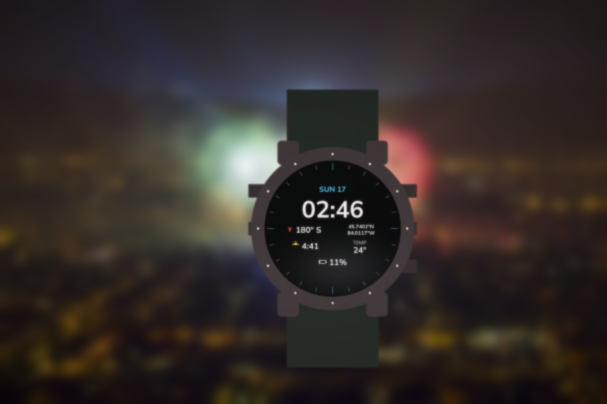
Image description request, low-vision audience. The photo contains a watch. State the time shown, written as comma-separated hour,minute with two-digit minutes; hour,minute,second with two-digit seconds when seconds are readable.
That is 2,46
